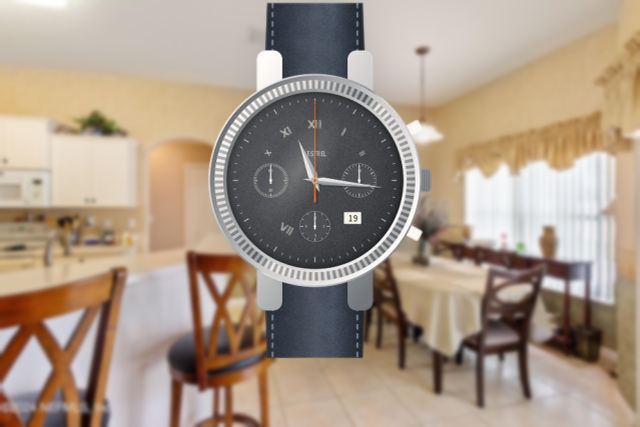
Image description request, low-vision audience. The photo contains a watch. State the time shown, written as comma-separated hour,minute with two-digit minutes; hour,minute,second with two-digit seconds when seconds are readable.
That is 11,16
